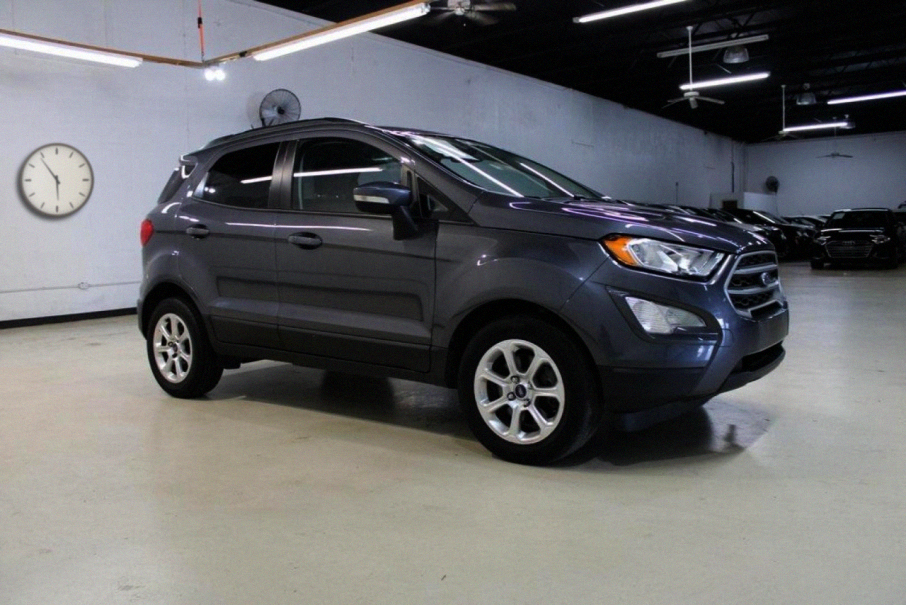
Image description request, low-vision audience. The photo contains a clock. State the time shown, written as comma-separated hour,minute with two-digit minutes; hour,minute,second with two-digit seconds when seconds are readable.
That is 5,54
